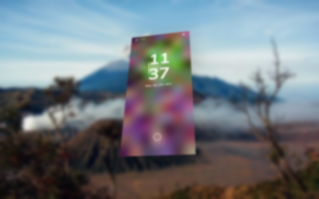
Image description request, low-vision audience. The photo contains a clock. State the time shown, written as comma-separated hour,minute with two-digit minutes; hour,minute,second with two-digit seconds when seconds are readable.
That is 11,37
